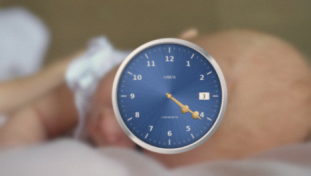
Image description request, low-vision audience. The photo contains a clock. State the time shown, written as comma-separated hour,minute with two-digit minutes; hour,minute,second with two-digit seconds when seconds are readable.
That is 4,21
